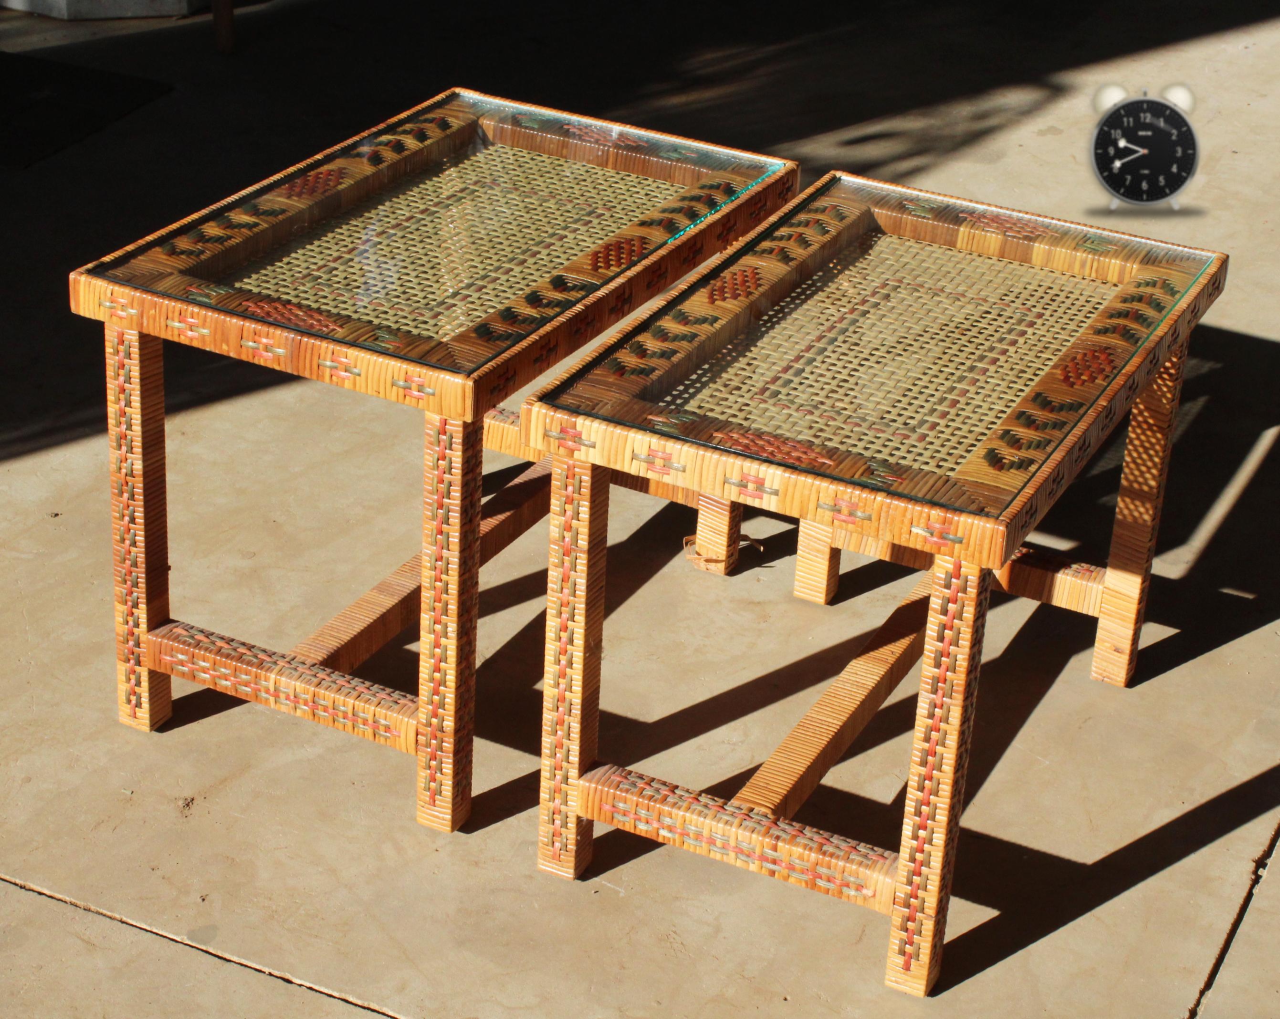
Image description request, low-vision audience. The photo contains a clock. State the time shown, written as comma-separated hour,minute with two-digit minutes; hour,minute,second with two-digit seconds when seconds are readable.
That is 9,41
